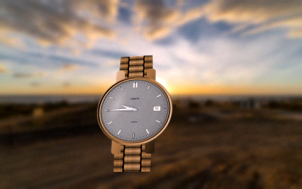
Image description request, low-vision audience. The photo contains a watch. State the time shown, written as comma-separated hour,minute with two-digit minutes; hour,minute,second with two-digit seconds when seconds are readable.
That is 9,45
